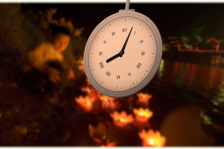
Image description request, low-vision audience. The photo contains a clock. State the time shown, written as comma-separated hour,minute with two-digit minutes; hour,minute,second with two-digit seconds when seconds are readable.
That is 8,03
